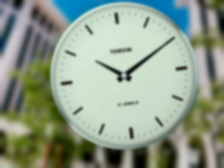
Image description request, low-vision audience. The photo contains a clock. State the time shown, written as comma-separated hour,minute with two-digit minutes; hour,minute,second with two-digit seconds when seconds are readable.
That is 10,10
